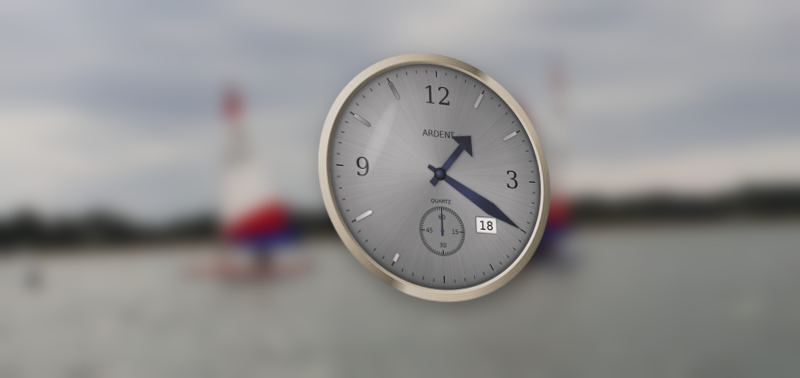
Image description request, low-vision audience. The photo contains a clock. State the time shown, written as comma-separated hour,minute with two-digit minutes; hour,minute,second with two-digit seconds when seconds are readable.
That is 1,20
